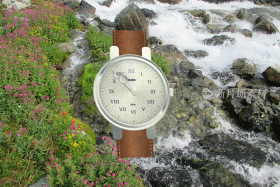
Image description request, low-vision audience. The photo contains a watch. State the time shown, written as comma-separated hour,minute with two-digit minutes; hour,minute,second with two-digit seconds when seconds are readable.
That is 10,53
